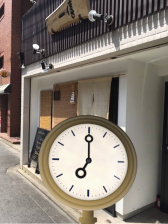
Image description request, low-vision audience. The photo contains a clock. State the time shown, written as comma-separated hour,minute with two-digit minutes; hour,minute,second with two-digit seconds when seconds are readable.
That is 7,00
